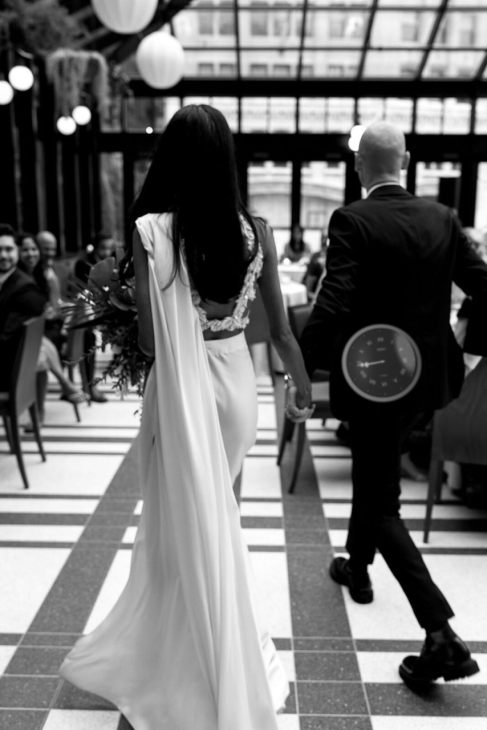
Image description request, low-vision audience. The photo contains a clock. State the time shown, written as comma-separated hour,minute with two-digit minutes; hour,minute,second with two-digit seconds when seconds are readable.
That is 8,44
